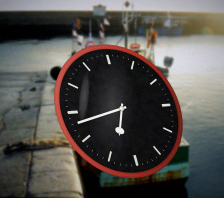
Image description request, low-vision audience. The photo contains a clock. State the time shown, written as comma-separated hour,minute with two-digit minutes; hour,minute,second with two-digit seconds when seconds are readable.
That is 6,43
